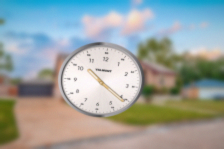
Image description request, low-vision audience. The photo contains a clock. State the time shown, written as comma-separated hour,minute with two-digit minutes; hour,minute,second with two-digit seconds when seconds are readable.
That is 10,21
